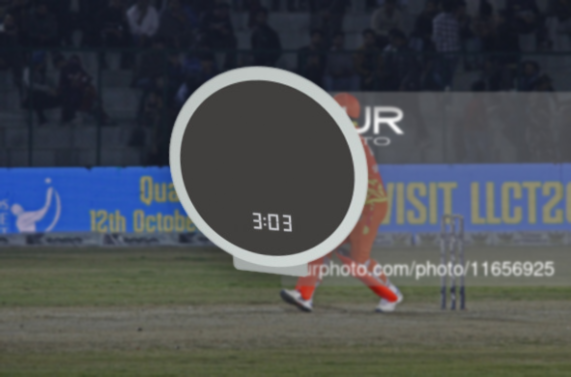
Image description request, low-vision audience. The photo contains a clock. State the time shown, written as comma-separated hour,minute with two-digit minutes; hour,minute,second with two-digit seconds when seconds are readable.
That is 3,03
